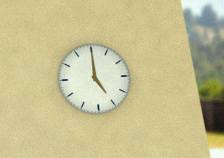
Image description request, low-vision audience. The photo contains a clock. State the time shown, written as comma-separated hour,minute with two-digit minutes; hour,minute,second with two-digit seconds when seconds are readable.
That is 5,00
